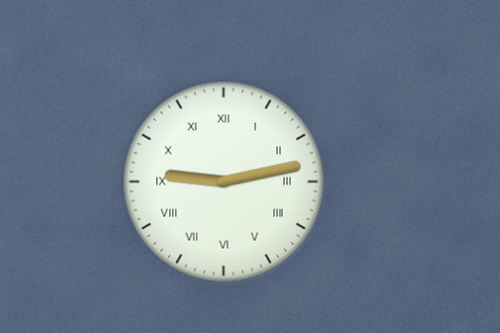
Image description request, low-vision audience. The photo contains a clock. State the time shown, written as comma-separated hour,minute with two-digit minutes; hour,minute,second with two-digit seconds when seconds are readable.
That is 9,13
